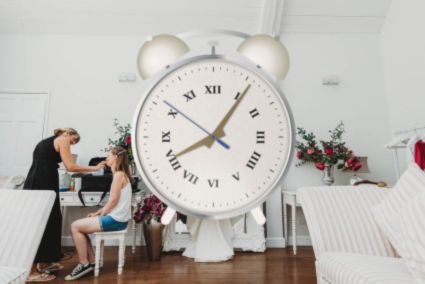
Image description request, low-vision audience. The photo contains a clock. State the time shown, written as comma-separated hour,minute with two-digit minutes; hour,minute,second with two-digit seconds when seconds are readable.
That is 8,05,51
